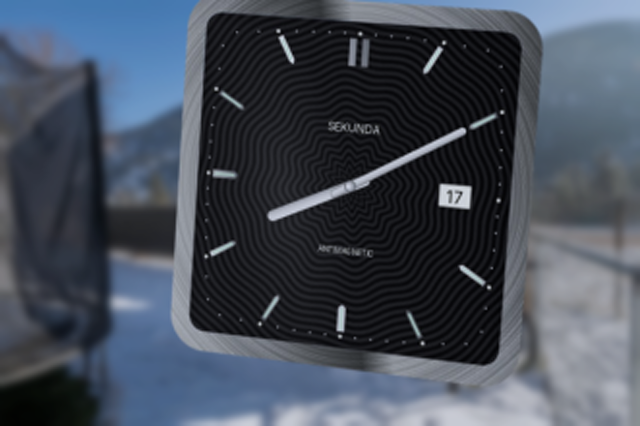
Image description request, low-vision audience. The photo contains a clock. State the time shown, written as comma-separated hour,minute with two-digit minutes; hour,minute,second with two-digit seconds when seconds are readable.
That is 8,10
